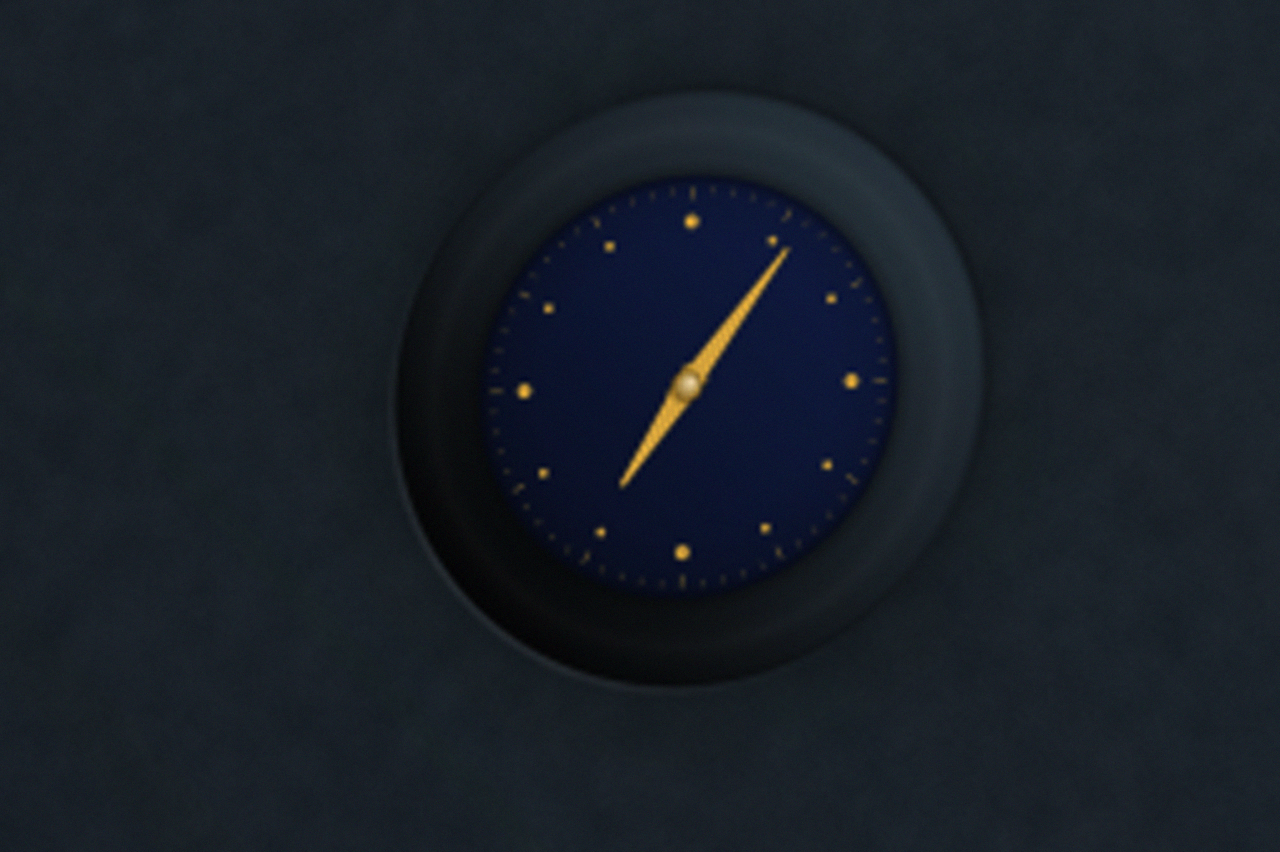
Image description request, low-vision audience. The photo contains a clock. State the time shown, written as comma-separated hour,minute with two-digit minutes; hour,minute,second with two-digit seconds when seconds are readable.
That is 7,06
